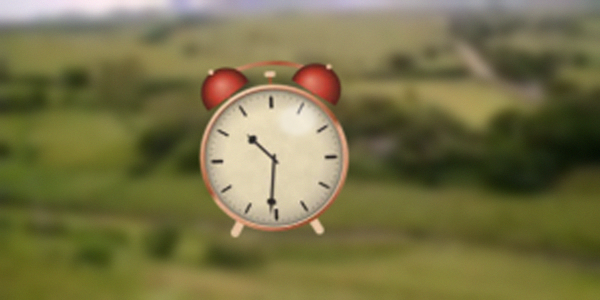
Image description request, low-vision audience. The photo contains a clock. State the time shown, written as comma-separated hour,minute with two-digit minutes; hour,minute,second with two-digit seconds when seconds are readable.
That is 10,31
